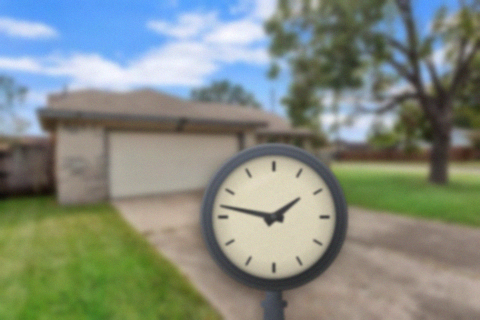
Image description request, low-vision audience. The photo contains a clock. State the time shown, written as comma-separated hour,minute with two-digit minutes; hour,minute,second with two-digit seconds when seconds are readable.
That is 1,47
